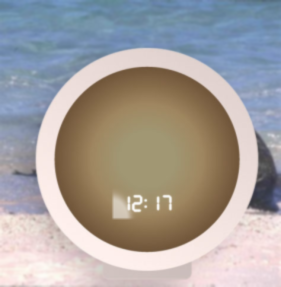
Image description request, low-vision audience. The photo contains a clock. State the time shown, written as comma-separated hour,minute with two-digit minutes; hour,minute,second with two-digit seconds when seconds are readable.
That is 12,17
